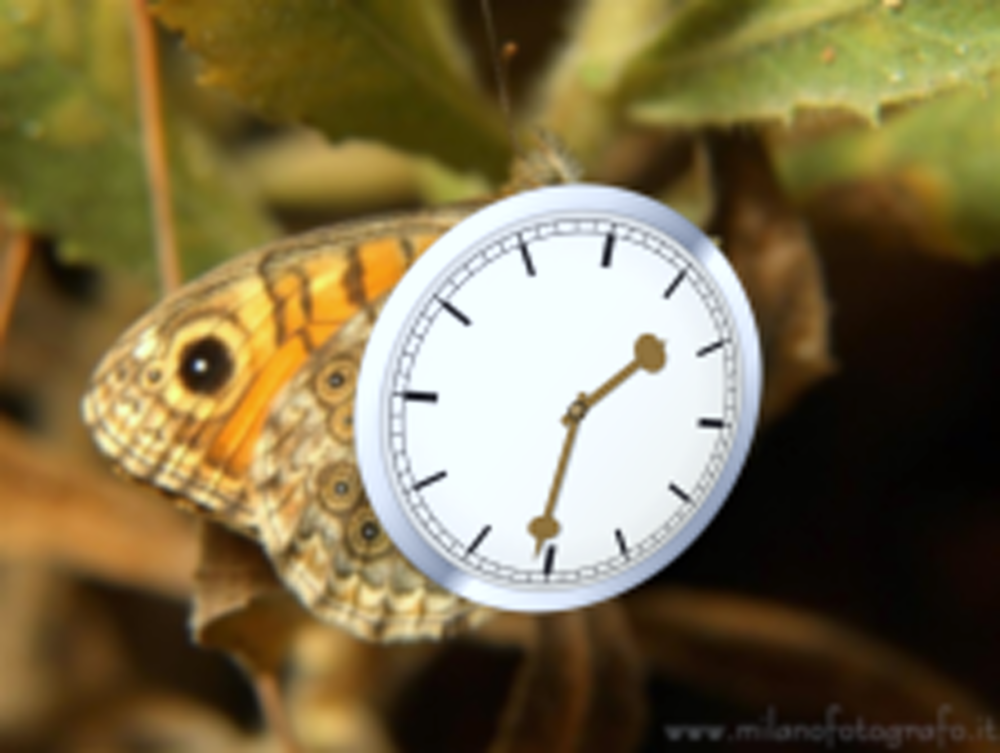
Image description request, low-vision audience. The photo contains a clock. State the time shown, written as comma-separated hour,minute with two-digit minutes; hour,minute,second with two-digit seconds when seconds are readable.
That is 1,31
